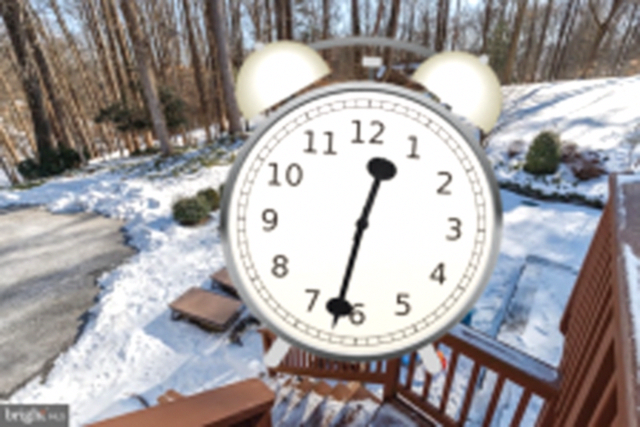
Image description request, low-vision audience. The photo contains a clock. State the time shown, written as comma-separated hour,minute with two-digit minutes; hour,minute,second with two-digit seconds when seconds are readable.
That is 12,32
